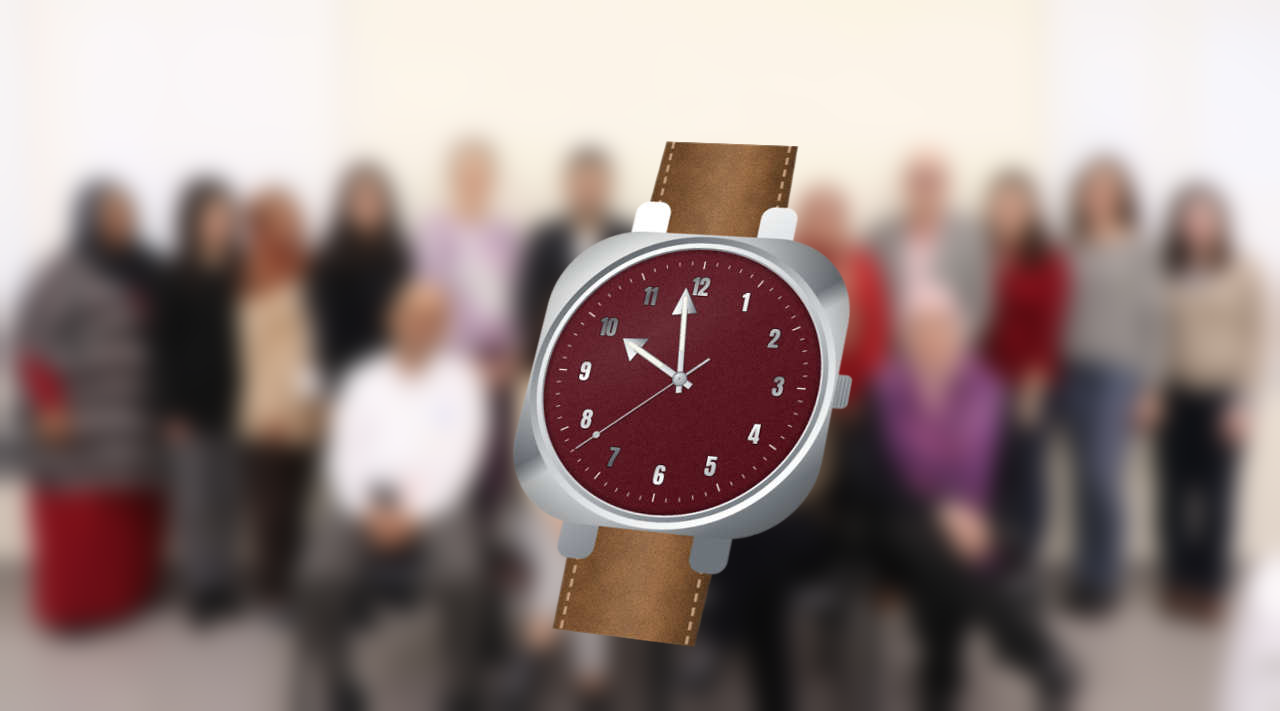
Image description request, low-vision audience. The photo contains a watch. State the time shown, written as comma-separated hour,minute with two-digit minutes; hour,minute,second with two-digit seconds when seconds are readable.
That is 9,58,38
